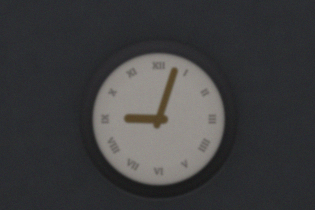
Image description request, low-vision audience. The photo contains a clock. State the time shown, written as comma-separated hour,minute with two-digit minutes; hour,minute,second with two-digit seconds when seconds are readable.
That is 9,03
